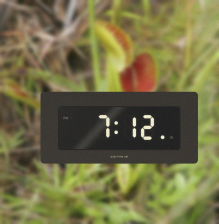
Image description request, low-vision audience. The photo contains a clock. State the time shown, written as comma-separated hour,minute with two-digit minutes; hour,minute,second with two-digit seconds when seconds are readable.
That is 7,12
